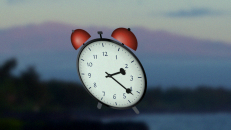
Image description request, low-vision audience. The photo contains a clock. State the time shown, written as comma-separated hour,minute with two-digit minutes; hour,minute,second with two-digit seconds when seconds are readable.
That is 2,22
